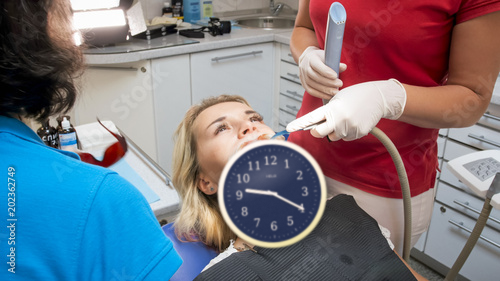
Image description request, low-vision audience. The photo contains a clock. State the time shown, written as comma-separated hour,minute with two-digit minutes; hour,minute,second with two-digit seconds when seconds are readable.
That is 9,20
